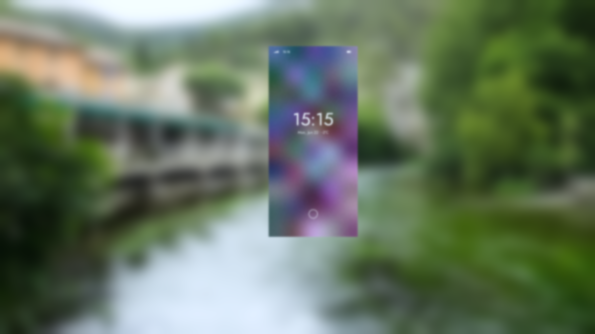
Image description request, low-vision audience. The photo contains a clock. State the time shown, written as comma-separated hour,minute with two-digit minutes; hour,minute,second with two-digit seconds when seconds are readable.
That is 15,15
